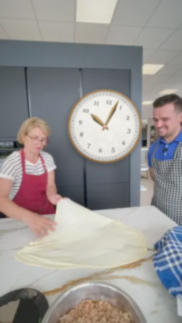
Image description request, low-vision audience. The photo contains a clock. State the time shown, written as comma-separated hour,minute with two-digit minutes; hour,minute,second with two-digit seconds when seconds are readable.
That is 10,03
